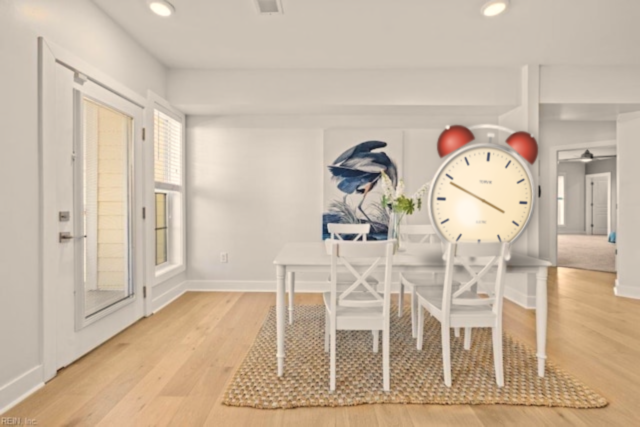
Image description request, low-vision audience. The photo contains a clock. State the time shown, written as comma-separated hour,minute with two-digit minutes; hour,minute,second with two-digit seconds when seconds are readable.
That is 3,49
